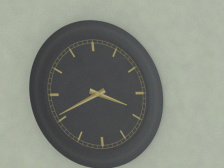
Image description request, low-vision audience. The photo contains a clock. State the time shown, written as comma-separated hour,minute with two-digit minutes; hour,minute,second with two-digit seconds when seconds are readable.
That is 3,41
